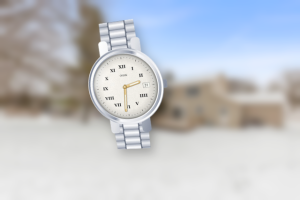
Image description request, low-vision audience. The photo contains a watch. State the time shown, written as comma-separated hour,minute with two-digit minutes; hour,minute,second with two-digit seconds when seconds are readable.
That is 2,31
